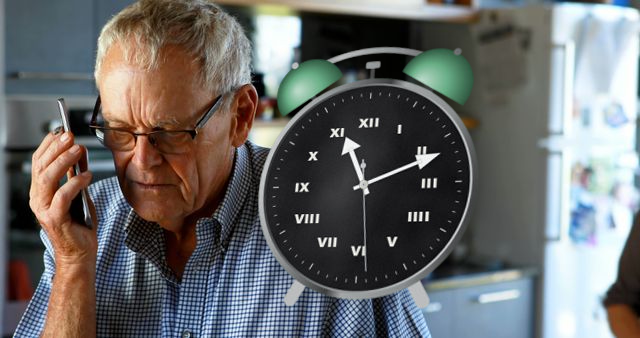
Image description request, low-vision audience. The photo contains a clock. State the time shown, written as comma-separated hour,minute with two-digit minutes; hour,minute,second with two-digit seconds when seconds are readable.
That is 11,11,29
